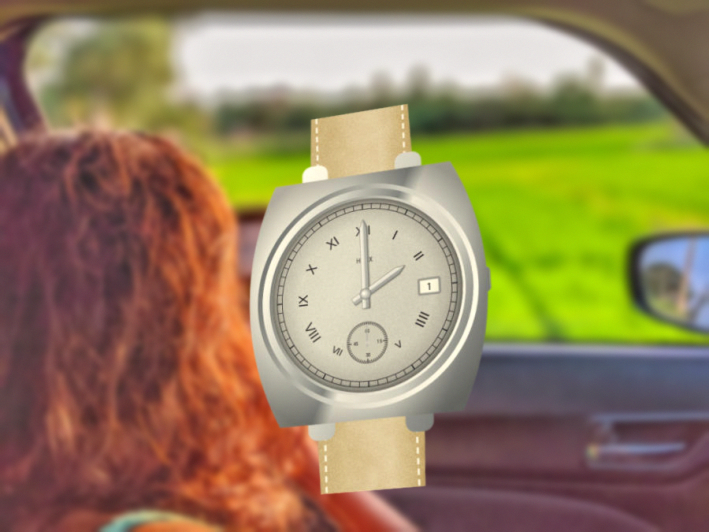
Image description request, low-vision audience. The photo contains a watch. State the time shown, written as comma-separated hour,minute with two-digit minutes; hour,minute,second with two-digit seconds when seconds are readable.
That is 2,00
